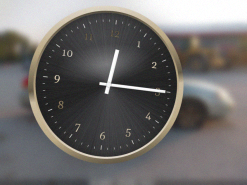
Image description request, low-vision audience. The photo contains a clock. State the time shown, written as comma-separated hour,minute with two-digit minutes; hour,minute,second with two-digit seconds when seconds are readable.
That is 12,15
